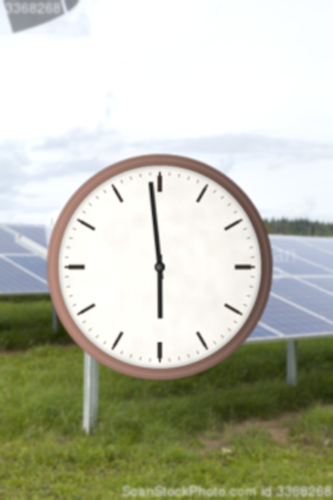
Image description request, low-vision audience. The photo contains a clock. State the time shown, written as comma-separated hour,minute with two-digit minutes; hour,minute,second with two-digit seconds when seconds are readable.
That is 5,59
